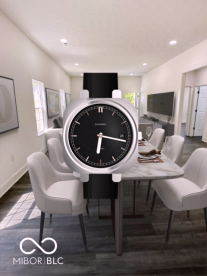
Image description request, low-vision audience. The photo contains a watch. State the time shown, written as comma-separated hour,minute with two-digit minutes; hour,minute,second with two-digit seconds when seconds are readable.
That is 6,17
